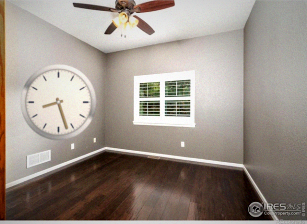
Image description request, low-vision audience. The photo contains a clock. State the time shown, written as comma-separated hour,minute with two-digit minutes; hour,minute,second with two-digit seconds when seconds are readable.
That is 8,27
